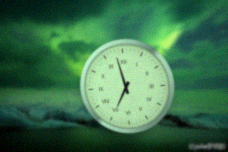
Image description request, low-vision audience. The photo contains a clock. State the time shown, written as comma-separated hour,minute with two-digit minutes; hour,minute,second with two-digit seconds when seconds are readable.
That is 6,58
